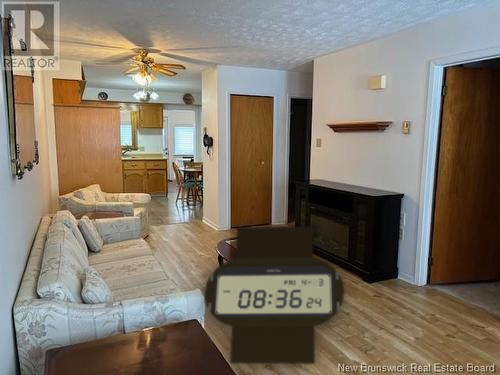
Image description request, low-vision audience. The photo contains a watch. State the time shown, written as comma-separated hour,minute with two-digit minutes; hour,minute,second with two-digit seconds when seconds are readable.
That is 8,36,24
